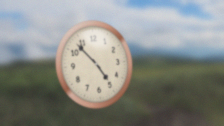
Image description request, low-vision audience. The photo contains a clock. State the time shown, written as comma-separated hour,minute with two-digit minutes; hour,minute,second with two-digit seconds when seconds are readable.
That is 4,53
